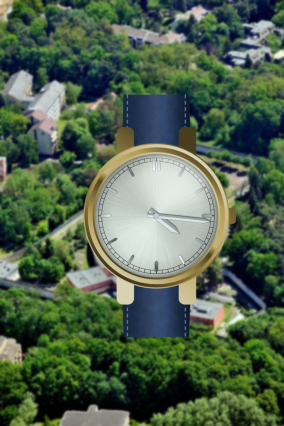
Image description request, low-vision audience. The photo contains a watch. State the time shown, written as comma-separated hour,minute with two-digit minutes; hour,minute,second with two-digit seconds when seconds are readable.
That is 4,16
